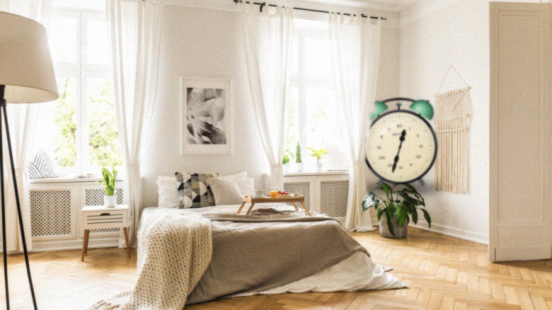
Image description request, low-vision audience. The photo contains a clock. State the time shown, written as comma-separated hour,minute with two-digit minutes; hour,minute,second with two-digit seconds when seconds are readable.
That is 12,33
